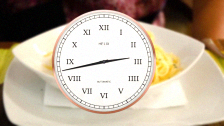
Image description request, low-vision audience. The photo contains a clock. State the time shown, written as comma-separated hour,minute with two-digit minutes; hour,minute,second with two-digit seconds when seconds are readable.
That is 2,43
